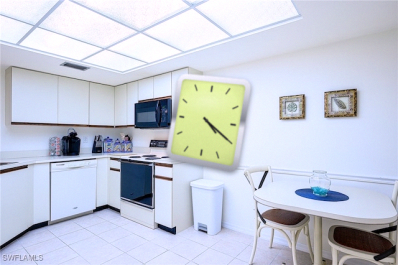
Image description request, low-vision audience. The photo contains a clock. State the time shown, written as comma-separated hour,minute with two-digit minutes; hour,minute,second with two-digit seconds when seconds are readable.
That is 4,20
